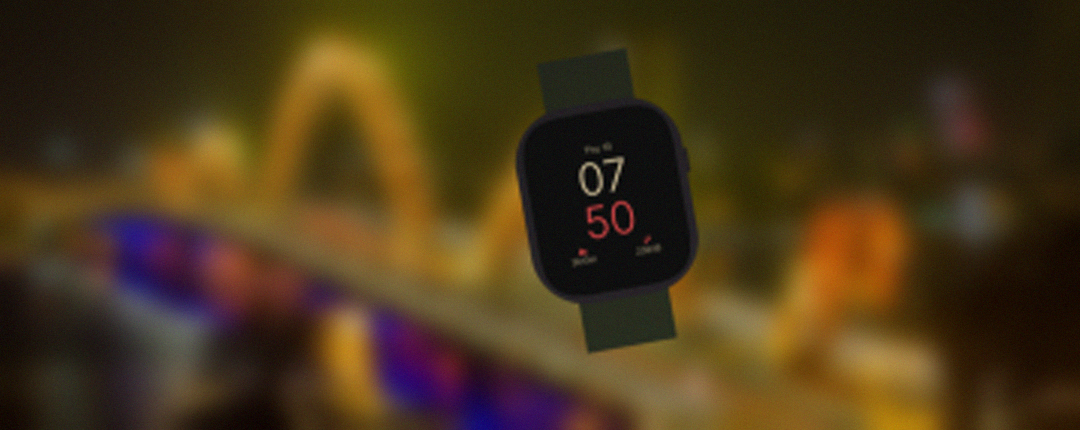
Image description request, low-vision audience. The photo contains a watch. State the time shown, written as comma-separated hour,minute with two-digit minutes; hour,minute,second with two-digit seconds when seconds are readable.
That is 7,50
